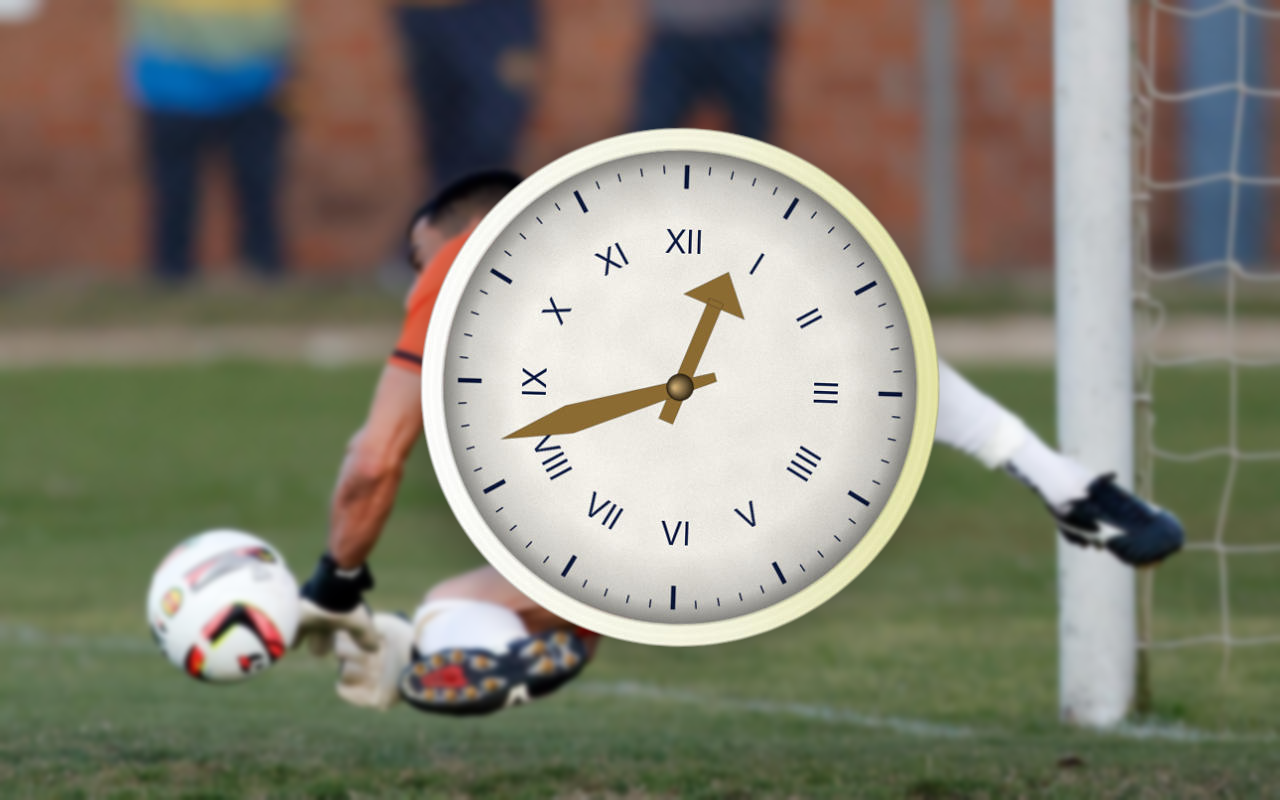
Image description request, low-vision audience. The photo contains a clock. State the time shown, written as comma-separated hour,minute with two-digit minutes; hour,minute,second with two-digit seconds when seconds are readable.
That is 12,42
